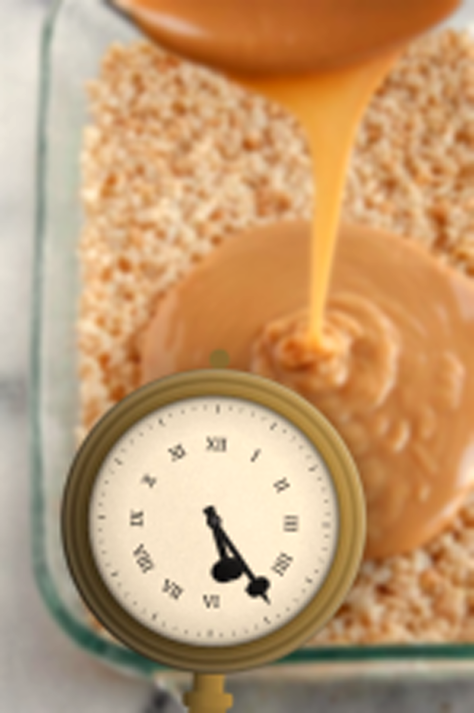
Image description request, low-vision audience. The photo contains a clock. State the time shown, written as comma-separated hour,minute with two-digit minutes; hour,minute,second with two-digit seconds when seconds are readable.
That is 5,24
